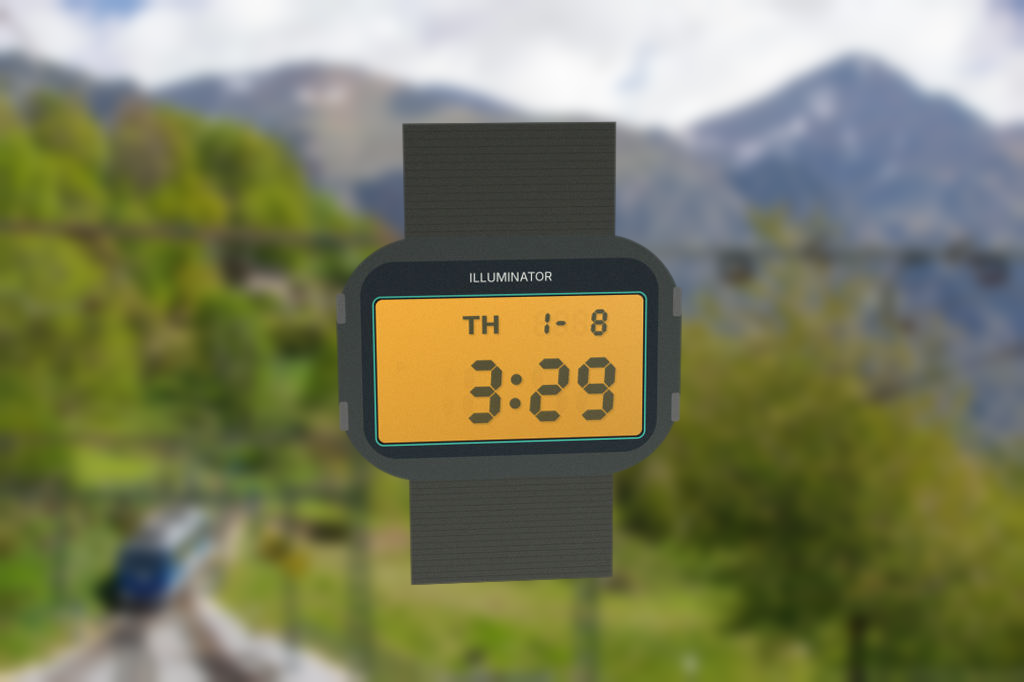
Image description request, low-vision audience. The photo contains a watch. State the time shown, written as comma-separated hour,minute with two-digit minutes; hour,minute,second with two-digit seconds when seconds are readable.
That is 3,29
